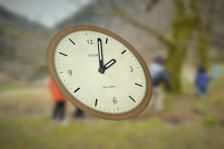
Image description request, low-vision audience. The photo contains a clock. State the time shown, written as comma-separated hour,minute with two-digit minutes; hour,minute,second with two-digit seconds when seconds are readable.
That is 2,03
